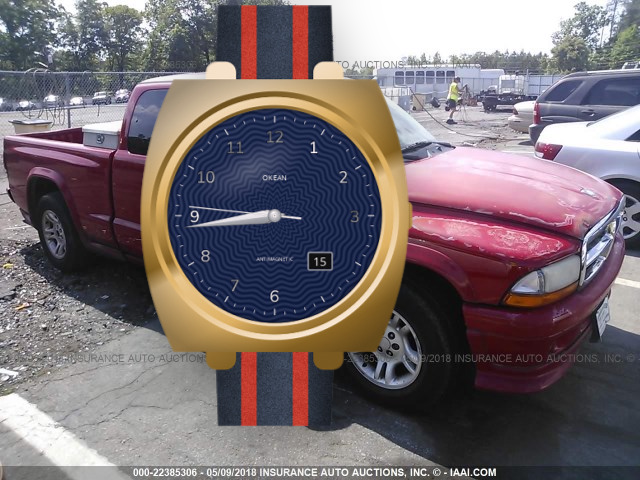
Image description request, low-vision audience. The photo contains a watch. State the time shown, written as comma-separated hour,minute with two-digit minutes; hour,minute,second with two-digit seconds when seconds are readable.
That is 8,43,46
